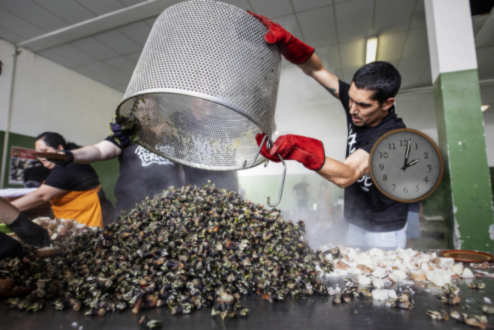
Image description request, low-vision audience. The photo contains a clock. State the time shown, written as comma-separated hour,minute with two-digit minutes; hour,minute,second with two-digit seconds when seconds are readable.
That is 2,02
